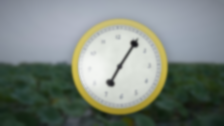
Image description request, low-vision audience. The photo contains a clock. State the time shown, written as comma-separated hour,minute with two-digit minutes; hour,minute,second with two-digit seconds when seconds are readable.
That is 7,06
